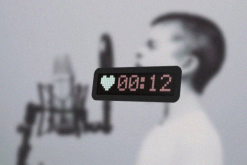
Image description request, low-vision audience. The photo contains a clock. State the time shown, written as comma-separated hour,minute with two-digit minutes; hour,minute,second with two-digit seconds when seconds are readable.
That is 0,12
